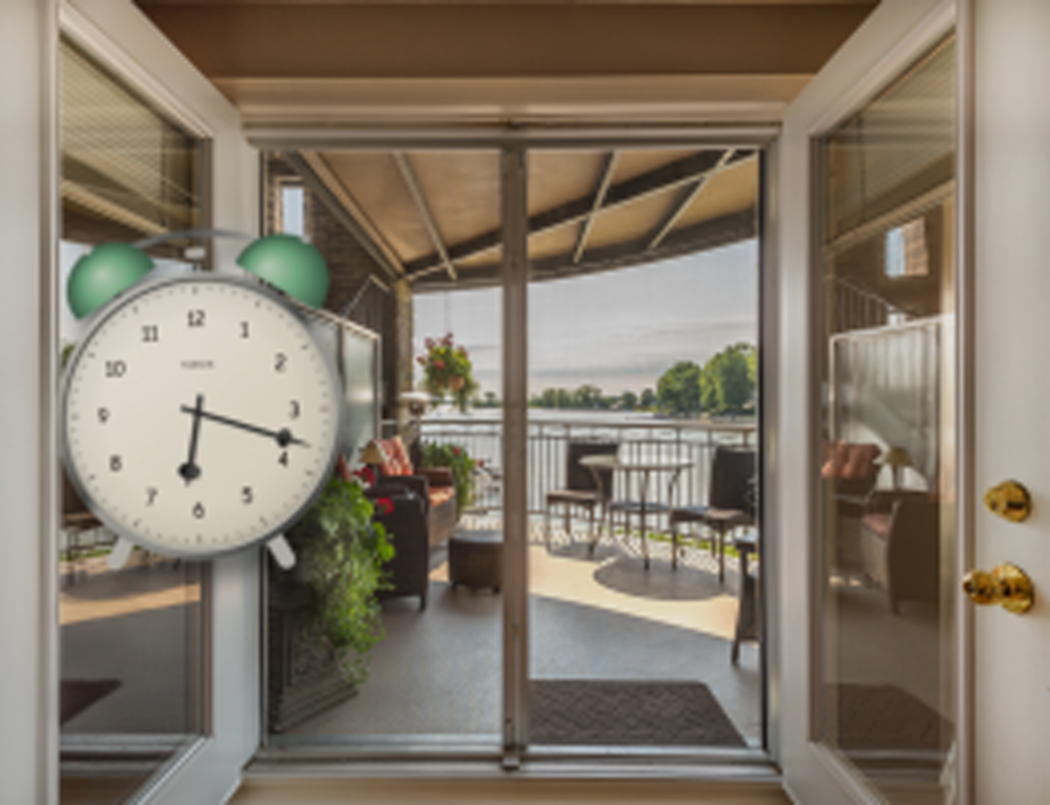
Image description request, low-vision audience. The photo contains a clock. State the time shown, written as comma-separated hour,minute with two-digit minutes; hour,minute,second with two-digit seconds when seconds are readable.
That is 6,18
